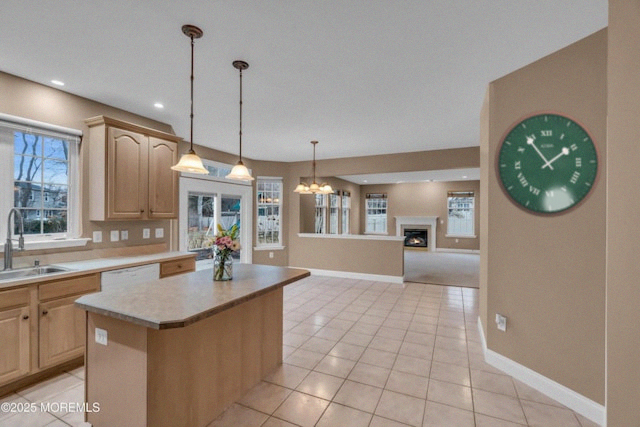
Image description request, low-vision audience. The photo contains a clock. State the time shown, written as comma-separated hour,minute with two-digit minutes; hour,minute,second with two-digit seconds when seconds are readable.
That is 1,54
